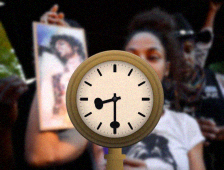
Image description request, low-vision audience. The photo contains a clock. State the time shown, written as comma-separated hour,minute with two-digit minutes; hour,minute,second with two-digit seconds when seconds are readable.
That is 8,30
